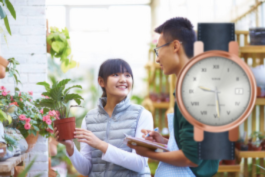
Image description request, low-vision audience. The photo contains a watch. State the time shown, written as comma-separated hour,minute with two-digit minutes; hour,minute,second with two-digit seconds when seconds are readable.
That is 9,29
